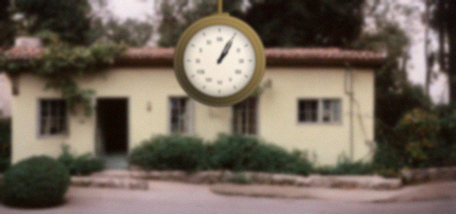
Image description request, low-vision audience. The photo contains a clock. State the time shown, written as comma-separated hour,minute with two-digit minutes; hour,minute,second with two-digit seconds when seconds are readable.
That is 1,05
